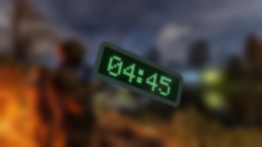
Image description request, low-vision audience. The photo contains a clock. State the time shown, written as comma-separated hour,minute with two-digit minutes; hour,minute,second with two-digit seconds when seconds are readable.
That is 4,45
